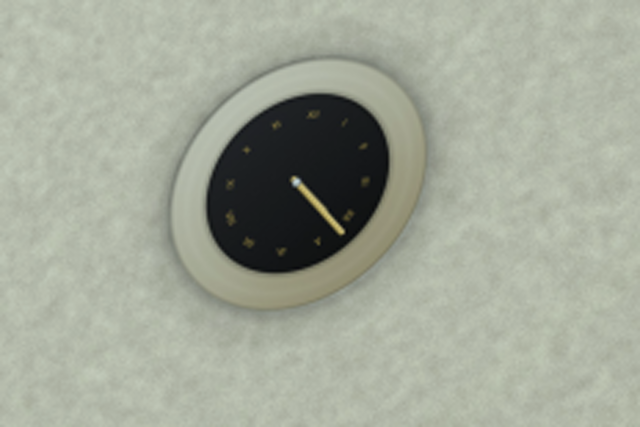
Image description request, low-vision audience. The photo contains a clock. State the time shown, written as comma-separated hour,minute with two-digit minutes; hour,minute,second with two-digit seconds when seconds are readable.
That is 4,22
